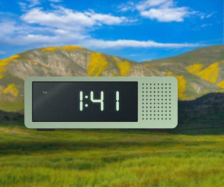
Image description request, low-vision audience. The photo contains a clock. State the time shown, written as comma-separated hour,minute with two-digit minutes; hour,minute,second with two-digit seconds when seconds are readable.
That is 1,41
